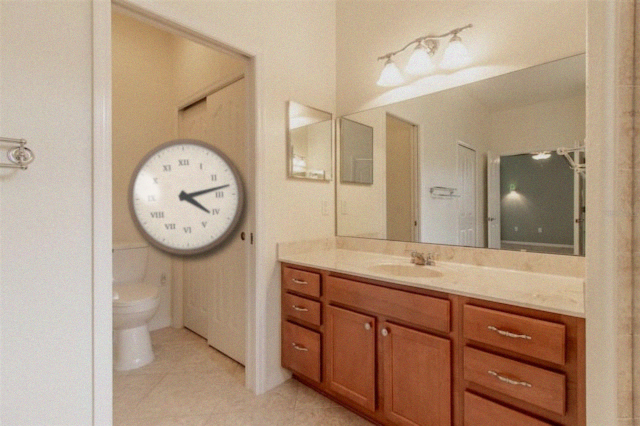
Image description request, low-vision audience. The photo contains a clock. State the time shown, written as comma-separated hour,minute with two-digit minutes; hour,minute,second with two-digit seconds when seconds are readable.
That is 4,13
